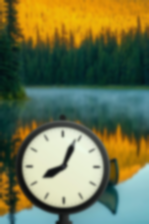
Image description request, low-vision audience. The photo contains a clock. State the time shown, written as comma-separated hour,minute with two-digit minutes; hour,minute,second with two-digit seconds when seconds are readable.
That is 8,04
